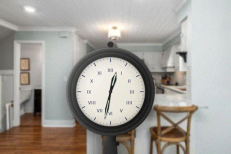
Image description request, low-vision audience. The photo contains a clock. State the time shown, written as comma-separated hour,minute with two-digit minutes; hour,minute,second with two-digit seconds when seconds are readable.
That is 12,32
